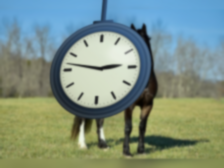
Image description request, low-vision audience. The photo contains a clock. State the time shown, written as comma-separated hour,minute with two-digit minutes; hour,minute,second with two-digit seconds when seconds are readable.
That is 2,47
